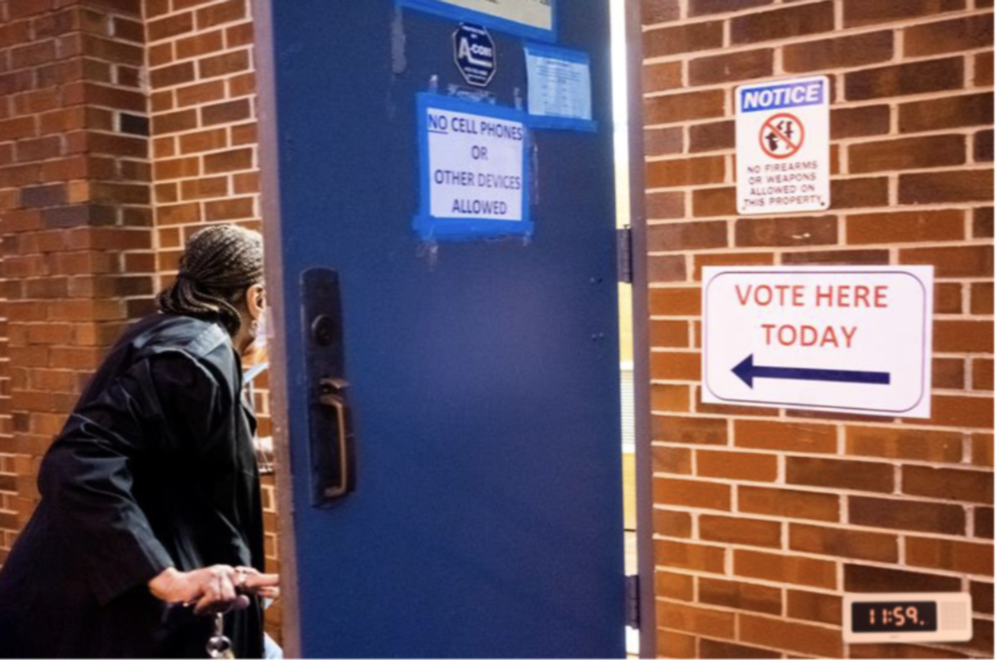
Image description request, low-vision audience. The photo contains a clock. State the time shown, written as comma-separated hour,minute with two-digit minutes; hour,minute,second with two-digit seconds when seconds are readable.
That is 11,59
